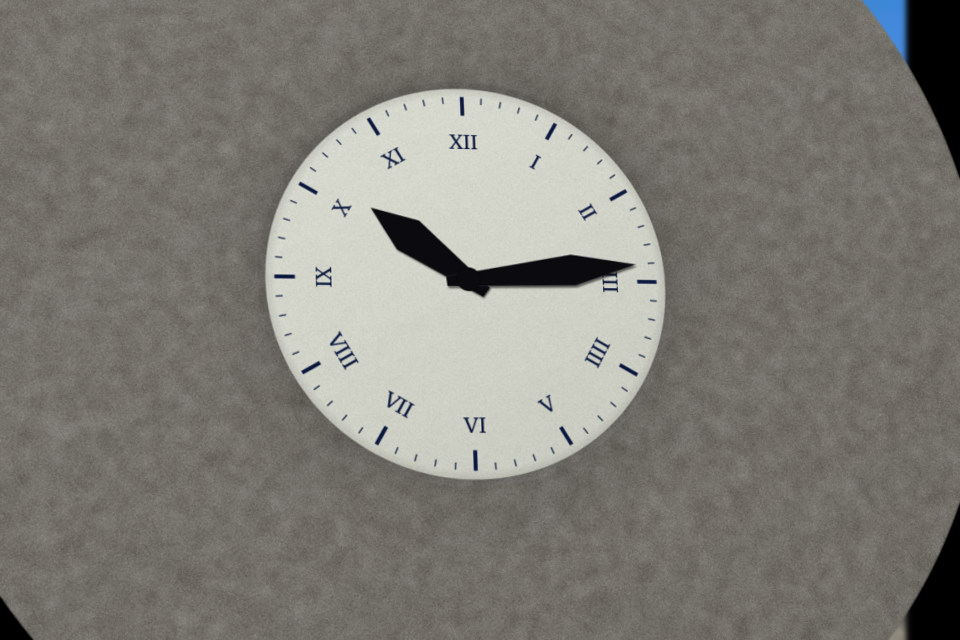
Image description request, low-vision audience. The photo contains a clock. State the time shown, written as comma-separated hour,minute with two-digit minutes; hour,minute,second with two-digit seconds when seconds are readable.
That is 10,14
